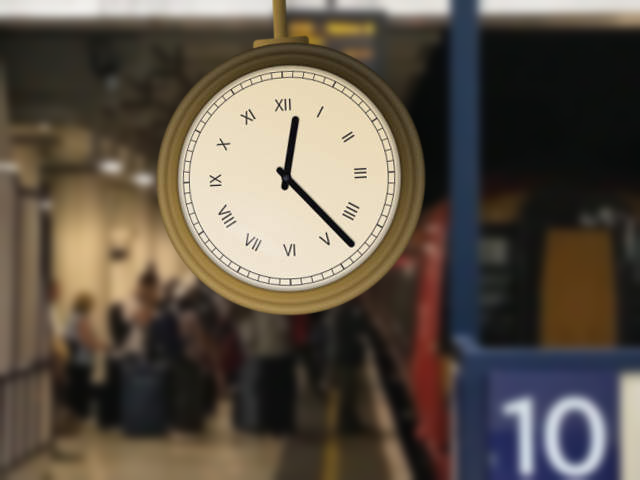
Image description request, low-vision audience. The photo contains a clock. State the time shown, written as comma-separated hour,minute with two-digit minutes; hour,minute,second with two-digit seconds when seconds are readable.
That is 12,23
